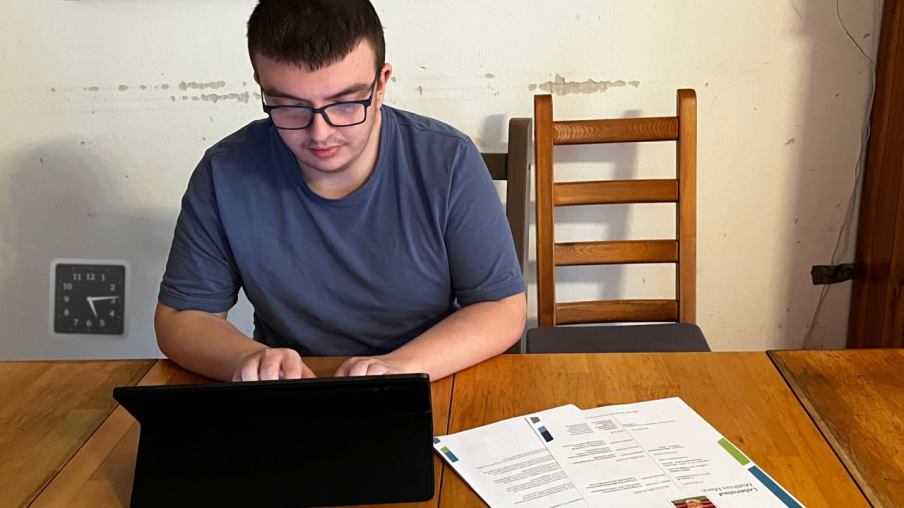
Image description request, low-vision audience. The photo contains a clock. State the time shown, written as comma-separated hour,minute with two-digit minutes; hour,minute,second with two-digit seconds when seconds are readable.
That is 5,14
